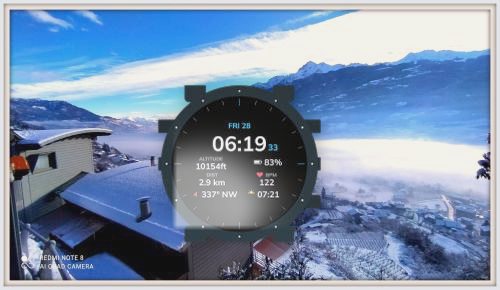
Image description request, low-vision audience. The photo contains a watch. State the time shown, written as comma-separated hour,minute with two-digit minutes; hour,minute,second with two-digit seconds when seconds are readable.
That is 6,19,33
